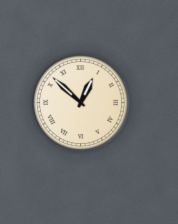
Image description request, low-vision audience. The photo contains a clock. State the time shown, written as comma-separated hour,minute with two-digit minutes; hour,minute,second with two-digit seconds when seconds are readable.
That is 12,52
